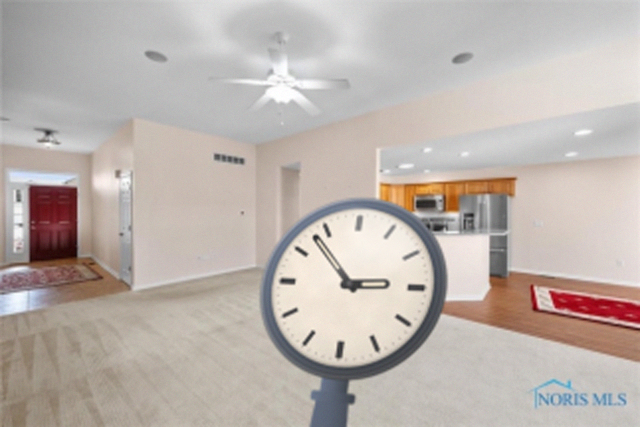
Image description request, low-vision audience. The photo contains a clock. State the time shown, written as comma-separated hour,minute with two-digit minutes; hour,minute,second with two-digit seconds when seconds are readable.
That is 2,53
